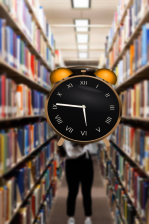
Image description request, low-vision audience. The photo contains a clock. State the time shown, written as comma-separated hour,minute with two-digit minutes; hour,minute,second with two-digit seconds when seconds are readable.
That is 5,46
